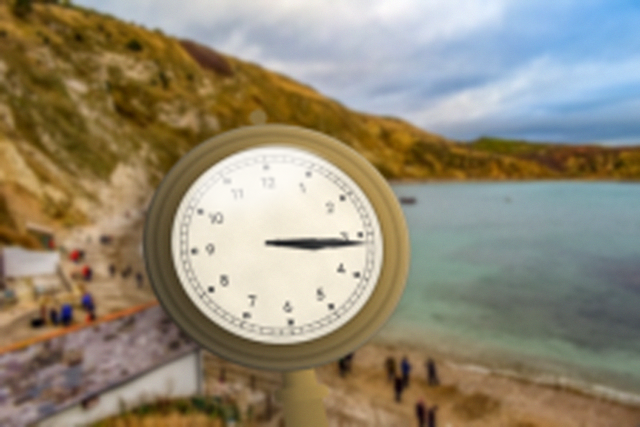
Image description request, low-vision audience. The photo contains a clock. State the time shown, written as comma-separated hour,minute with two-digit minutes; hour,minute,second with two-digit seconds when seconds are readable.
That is 3,16
